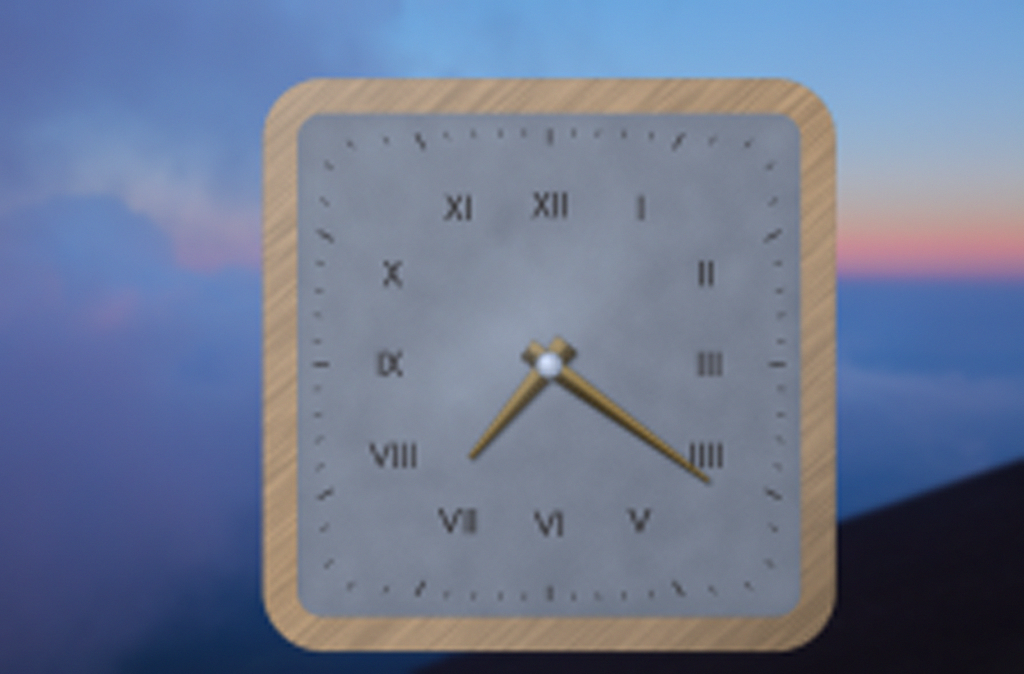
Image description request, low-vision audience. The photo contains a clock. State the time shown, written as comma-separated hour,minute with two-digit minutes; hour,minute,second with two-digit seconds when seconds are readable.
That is 7,21
